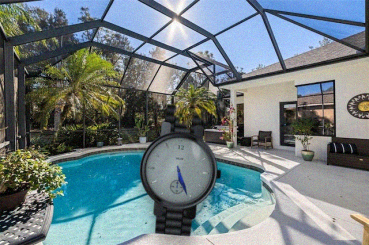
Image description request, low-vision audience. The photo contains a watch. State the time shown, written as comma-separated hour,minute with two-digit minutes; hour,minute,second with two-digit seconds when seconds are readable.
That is 5,26
